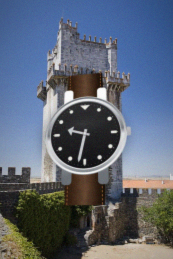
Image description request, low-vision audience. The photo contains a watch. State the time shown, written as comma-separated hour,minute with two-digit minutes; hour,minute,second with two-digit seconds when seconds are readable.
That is 9,32
